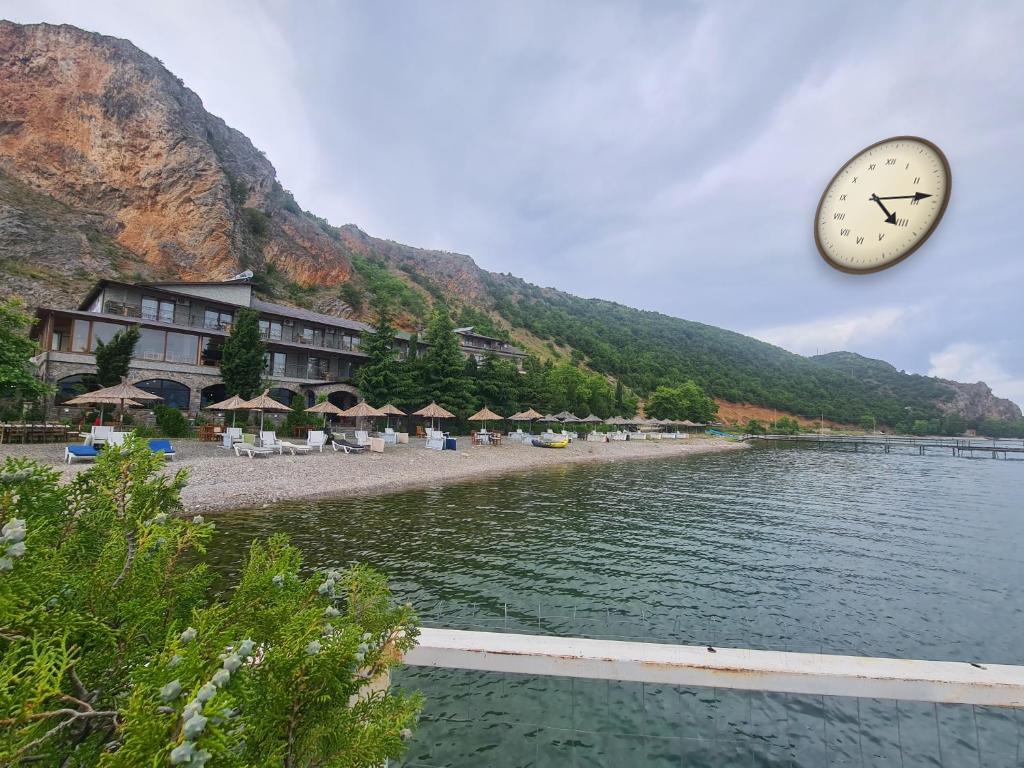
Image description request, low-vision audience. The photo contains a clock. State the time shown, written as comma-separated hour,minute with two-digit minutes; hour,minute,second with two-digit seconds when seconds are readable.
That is 4,14
